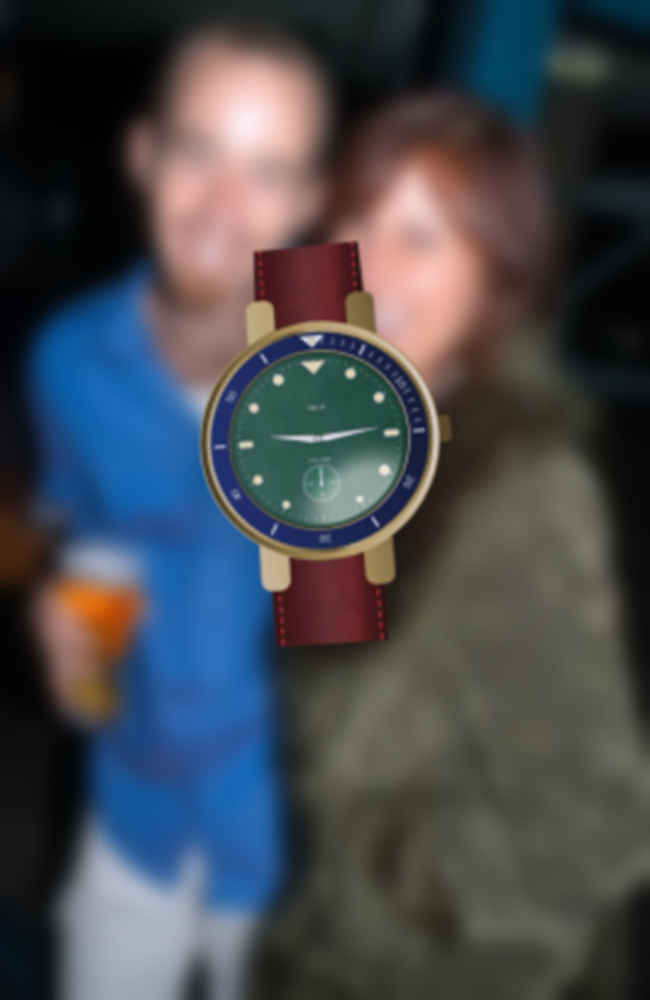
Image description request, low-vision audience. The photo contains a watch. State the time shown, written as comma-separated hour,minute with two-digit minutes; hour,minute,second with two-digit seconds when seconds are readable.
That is 9,14
